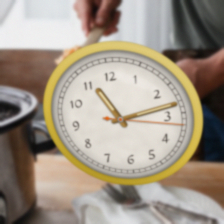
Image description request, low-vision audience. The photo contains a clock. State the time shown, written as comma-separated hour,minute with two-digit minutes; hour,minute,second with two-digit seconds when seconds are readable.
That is 11,13,17
